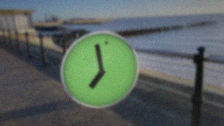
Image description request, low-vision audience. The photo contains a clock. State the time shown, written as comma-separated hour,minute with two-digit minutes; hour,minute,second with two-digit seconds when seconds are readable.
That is 6,57
